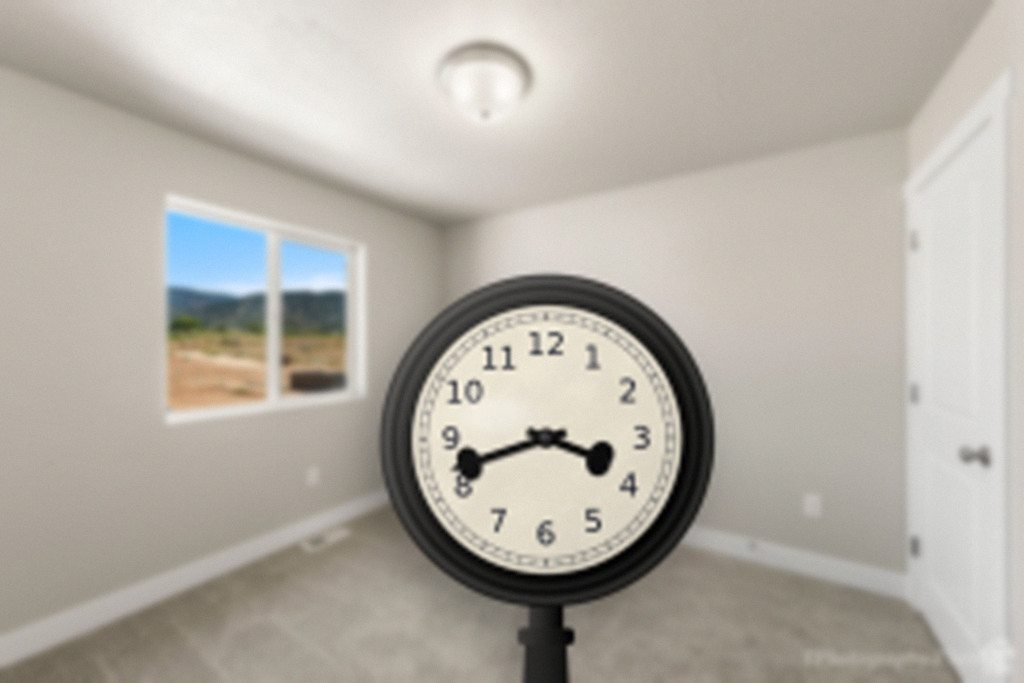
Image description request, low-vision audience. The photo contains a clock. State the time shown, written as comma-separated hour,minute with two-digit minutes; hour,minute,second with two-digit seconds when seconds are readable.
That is 3,42
